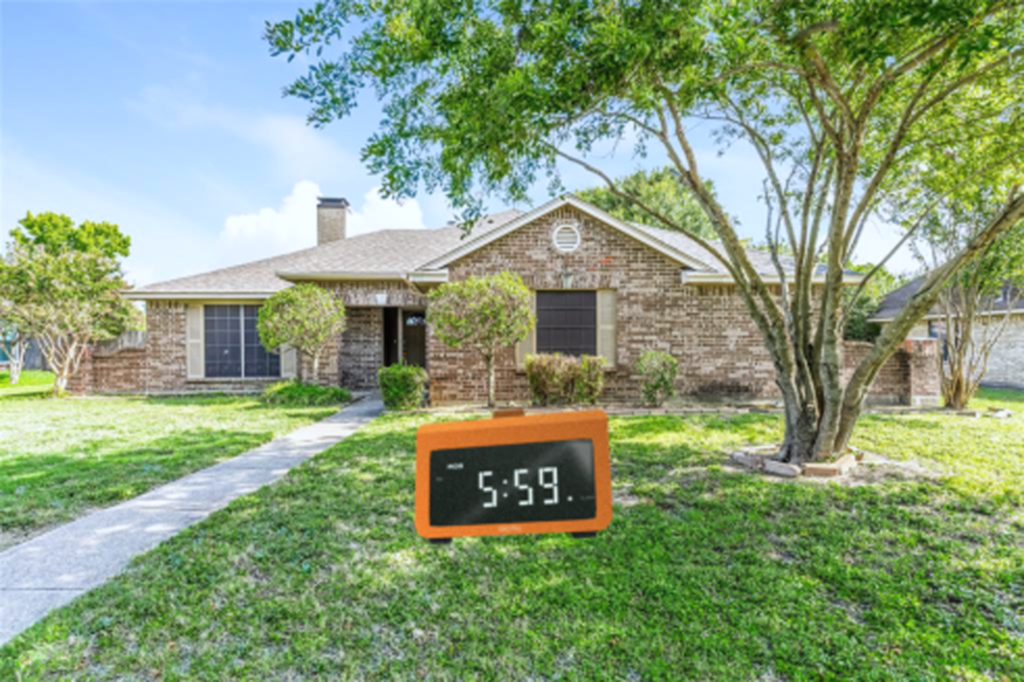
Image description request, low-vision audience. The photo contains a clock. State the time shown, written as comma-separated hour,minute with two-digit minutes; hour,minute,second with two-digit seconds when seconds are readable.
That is 5,59
